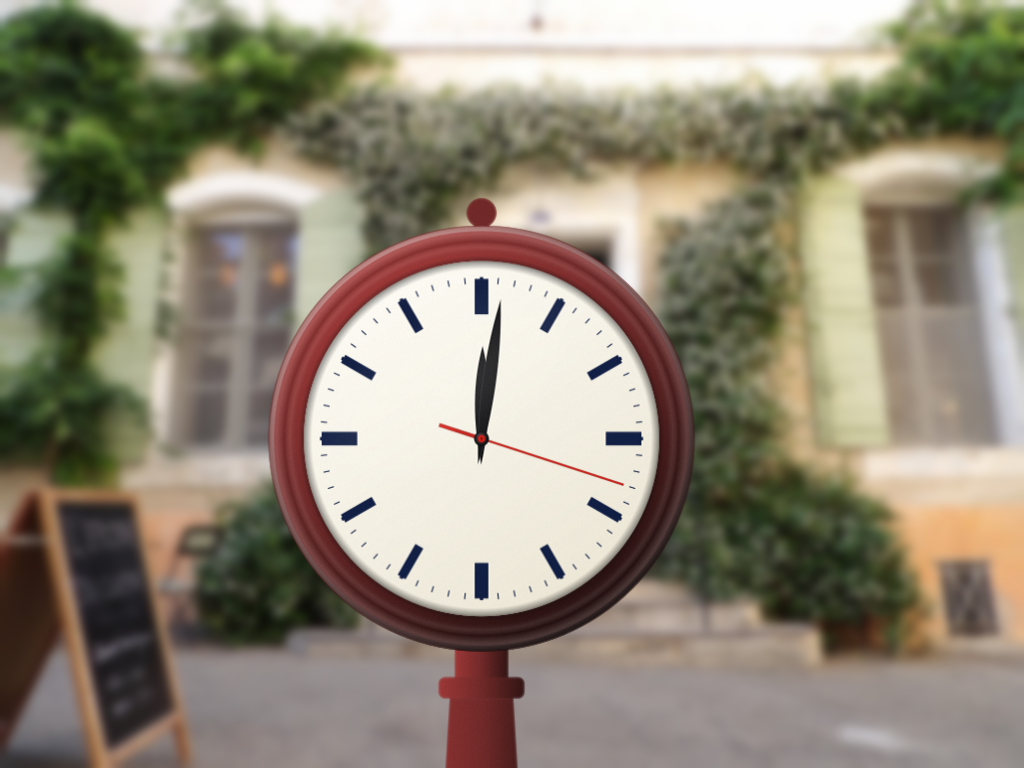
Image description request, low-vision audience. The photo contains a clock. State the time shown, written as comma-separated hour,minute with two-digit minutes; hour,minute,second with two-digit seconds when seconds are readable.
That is 12,01,18
